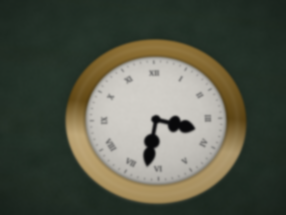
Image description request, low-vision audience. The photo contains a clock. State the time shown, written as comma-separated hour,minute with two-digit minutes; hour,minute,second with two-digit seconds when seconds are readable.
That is 3,32
